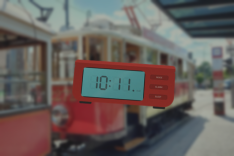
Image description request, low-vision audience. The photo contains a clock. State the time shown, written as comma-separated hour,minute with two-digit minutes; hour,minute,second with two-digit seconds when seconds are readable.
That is 10,11
